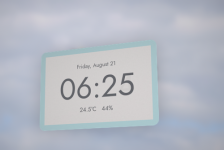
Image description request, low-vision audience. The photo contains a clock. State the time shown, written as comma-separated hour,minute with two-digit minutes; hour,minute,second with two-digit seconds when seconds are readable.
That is 6,25
